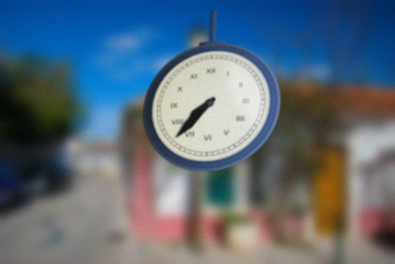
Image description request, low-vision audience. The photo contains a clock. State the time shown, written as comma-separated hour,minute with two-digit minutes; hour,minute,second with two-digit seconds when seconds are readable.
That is 7,37
